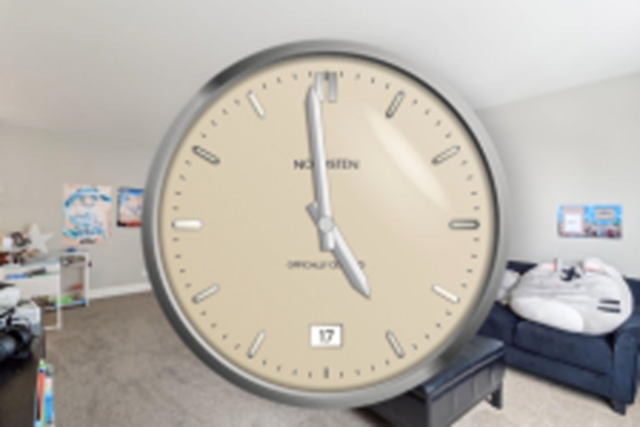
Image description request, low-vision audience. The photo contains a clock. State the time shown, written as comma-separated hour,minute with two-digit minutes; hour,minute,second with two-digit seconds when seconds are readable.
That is 4,59
